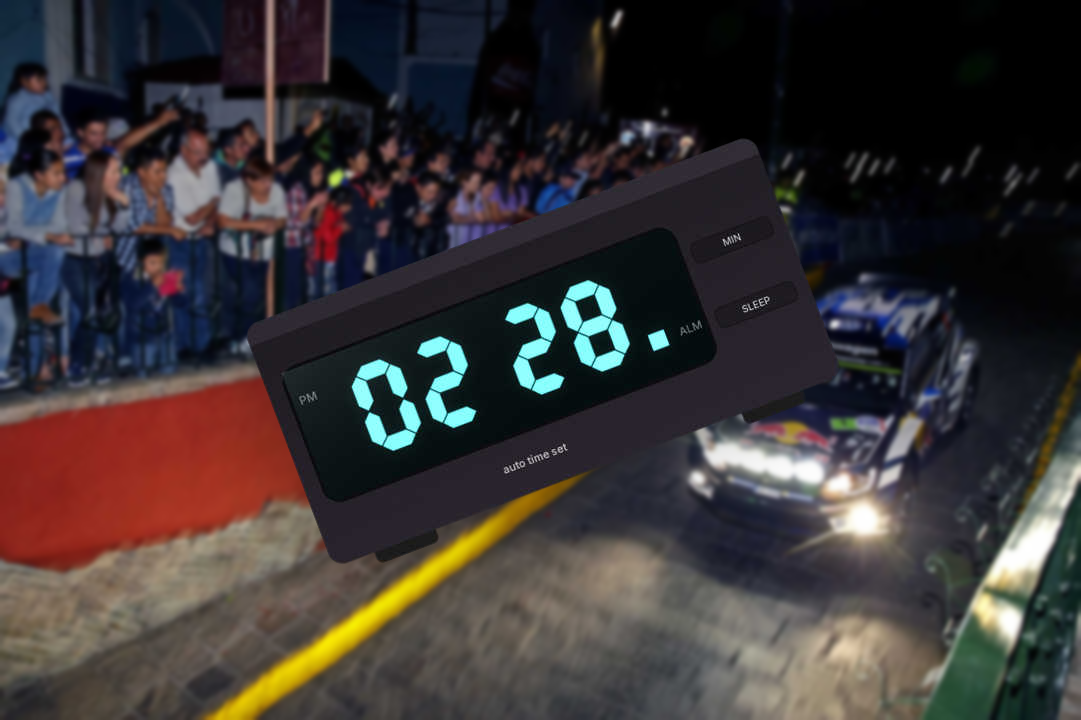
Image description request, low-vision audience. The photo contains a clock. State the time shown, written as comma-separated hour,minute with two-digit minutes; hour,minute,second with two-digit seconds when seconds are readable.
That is 2,28
